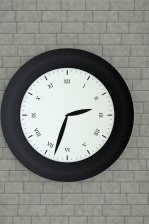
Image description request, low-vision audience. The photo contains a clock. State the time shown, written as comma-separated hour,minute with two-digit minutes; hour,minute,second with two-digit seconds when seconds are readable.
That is 2,33
